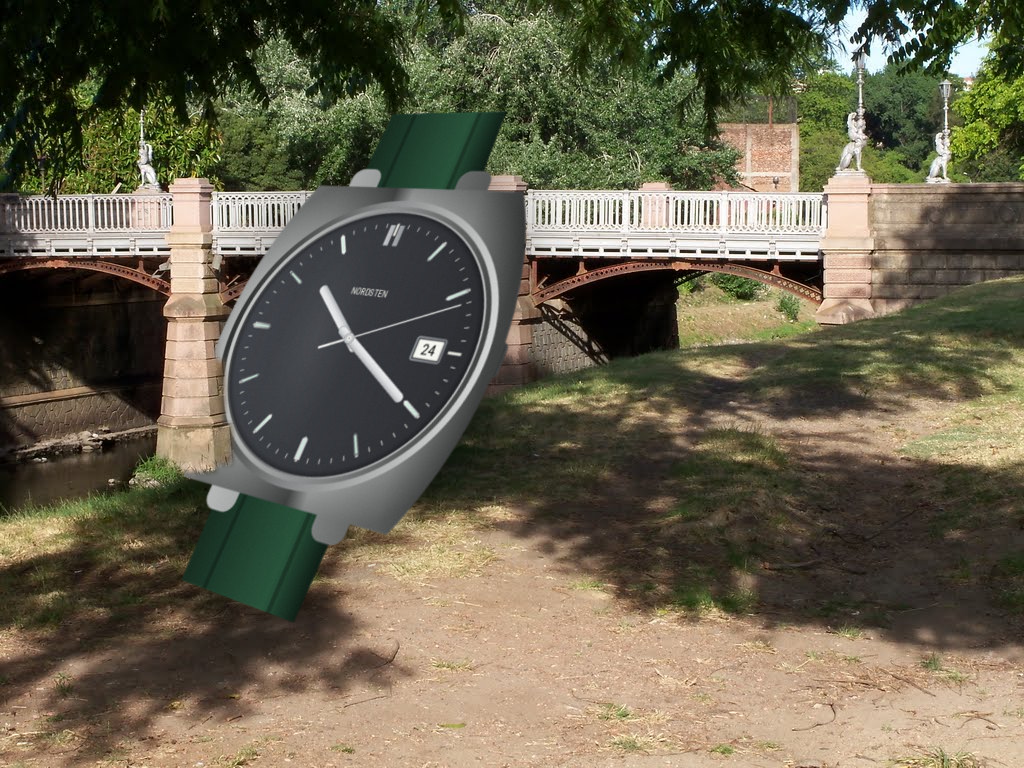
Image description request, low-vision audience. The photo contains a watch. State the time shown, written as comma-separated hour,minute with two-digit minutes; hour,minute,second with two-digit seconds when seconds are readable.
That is 10,20,11
